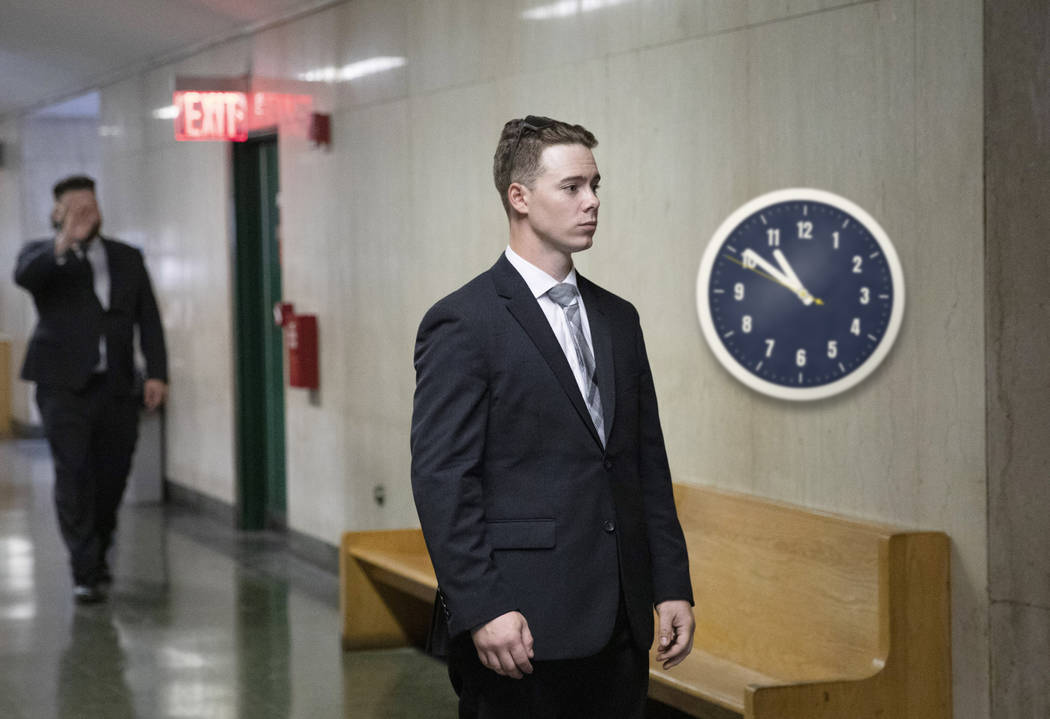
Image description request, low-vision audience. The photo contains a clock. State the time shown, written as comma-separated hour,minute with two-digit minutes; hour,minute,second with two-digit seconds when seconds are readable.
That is 10,50,49
